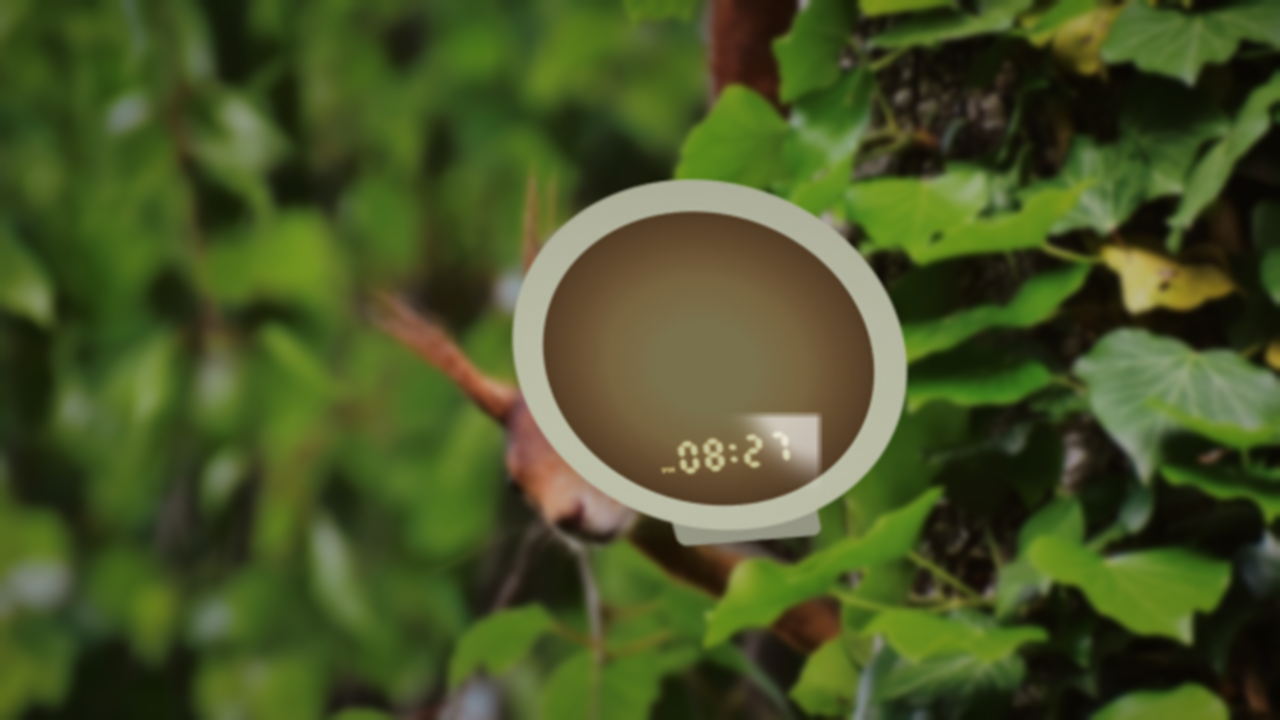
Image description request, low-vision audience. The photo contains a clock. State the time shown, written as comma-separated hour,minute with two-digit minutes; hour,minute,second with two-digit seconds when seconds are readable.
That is 8,27
